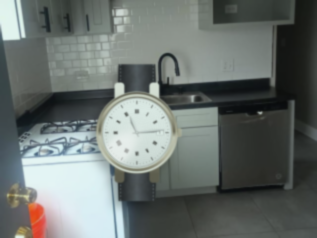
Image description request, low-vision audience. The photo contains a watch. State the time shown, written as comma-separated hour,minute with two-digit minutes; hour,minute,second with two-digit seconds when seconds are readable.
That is 11,14
